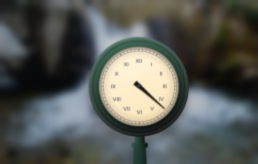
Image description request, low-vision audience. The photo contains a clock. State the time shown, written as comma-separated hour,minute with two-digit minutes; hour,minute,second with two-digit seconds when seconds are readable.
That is 4,22
